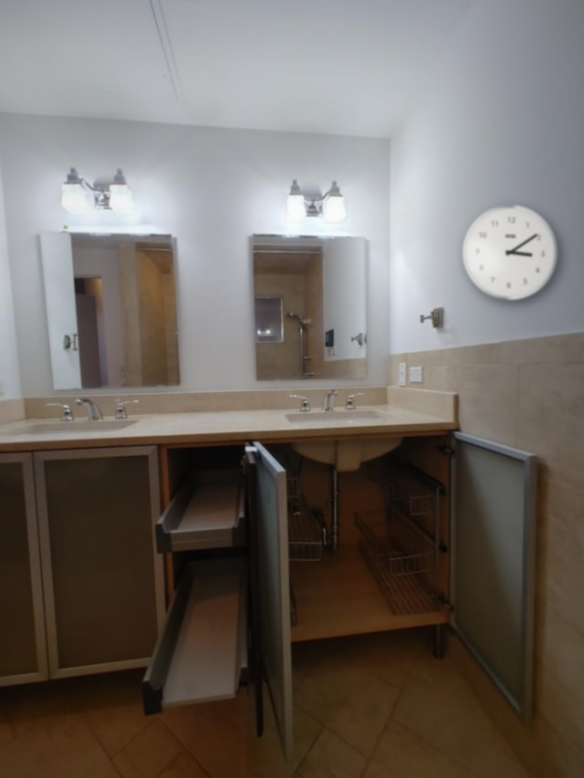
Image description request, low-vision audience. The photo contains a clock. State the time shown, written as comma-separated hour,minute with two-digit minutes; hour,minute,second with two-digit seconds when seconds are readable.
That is 3,09
